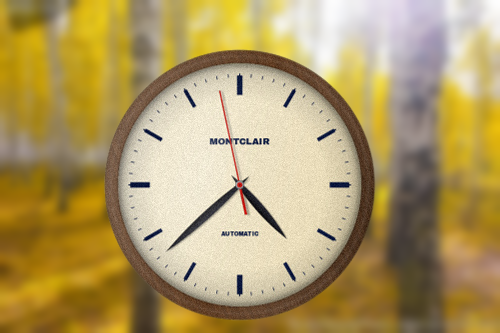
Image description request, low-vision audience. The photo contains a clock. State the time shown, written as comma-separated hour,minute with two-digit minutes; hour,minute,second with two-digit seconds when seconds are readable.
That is 4,37,58
